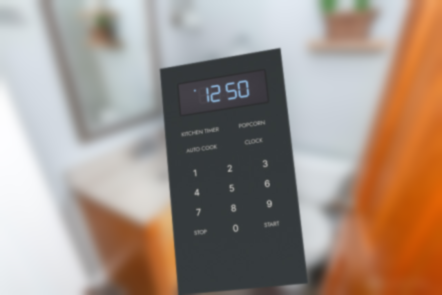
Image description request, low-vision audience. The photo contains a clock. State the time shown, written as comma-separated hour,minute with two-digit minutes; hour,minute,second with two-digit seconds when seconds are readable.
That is 12,50
